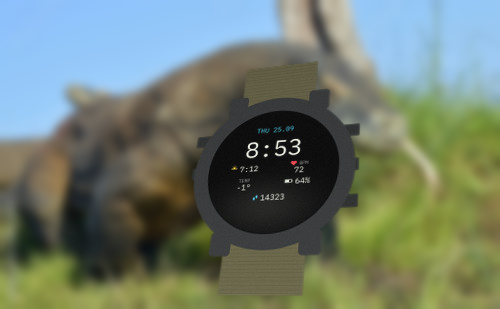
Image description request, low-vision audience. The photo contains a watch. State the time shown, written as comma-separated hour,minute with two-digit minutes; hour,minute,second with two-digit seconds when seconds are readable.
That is 8,53
